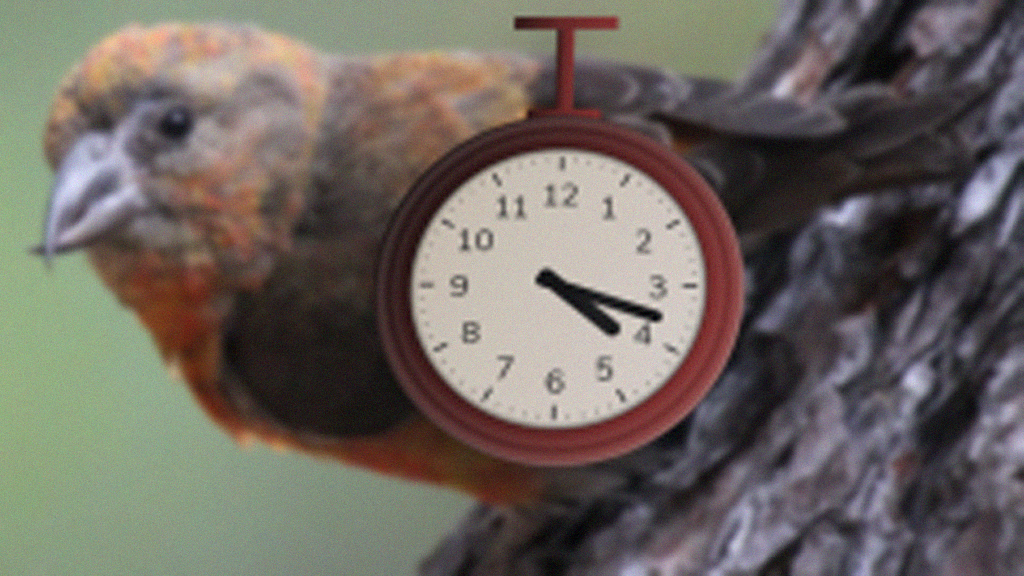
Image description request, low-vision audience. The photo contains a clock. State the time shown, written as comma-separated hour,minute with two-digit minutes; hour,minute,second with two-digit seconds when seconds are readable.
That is 4,18
